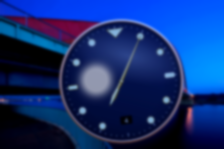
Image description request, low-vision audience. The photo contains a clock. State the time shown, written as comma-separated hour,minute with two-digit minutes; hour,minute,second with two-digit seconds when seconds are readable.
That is 7,05
